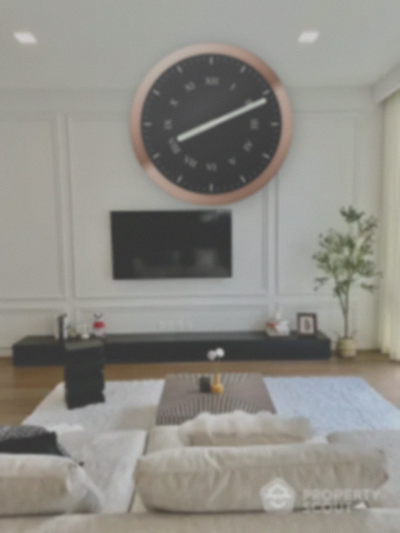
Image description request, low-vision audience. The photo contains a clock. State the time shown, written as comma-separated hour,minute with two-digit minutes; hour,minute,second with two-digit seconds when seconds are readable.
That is 8,11
